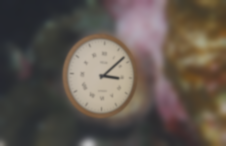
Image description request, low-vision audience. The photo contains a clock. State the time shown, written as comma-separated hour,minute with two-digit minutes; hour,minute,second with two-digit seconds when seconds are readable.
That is 3,08
